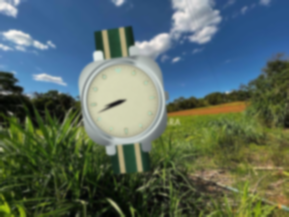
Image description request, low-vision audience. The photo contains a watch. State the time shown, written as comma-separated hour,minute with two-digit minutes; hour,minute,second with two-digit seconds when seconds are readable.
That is 8,42
